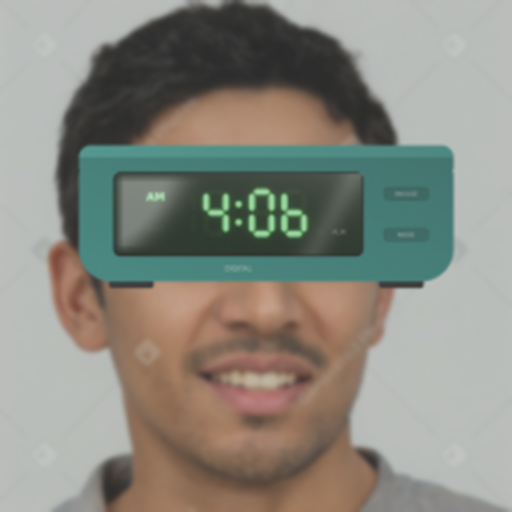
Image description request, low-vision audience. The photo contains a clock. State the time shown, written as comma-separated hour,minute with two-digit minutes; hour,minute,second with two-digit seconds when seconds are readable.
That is 4,06
